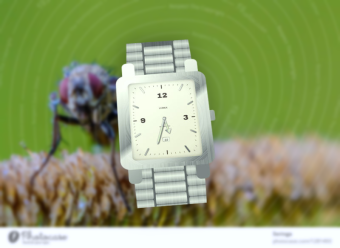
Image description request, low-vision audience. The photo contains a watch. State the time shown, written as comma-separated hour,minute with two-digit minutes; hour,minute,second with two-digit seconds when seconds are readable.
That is 5,33
